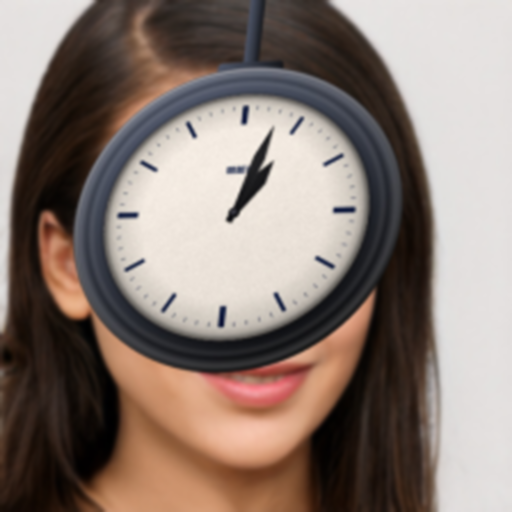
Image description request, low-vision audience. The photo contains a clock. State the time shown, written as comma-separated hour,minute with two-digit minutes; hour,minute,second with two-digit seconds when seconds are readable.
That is 1,03
